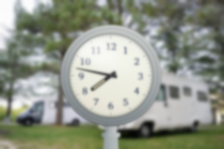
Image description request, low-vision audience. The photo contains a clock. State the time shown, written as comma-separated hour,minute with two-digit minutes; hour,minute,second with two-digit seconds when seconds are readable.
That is 7,47
